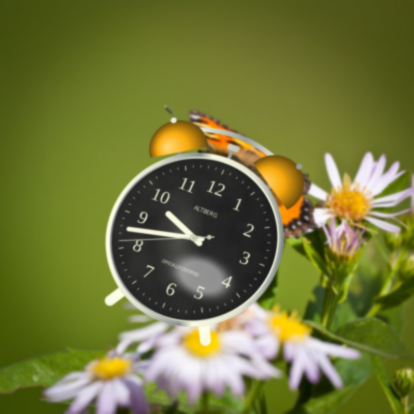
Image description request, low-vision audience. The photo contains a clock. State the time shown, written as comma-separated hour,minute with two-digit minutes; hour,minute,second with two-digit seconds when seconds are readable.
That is 9,42,41
